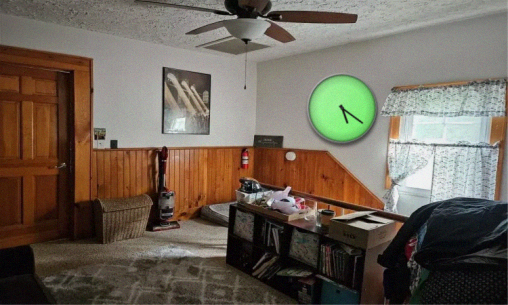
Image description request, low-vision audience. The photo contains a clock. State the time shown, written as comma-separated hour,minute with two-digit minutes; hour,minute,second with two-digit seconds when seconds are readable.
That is 5,21
